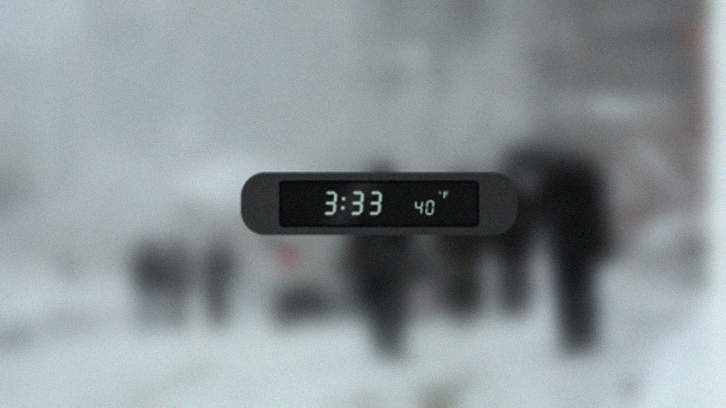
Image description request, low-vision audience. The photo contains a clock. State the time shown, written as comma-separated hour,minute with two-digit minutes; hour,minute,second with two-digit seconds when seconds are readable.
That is 3,33
